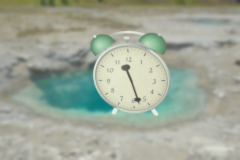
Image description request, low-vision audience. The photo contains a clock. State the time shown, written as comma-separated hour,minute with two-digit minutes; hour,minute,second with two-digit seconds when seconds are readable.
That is 11,28
